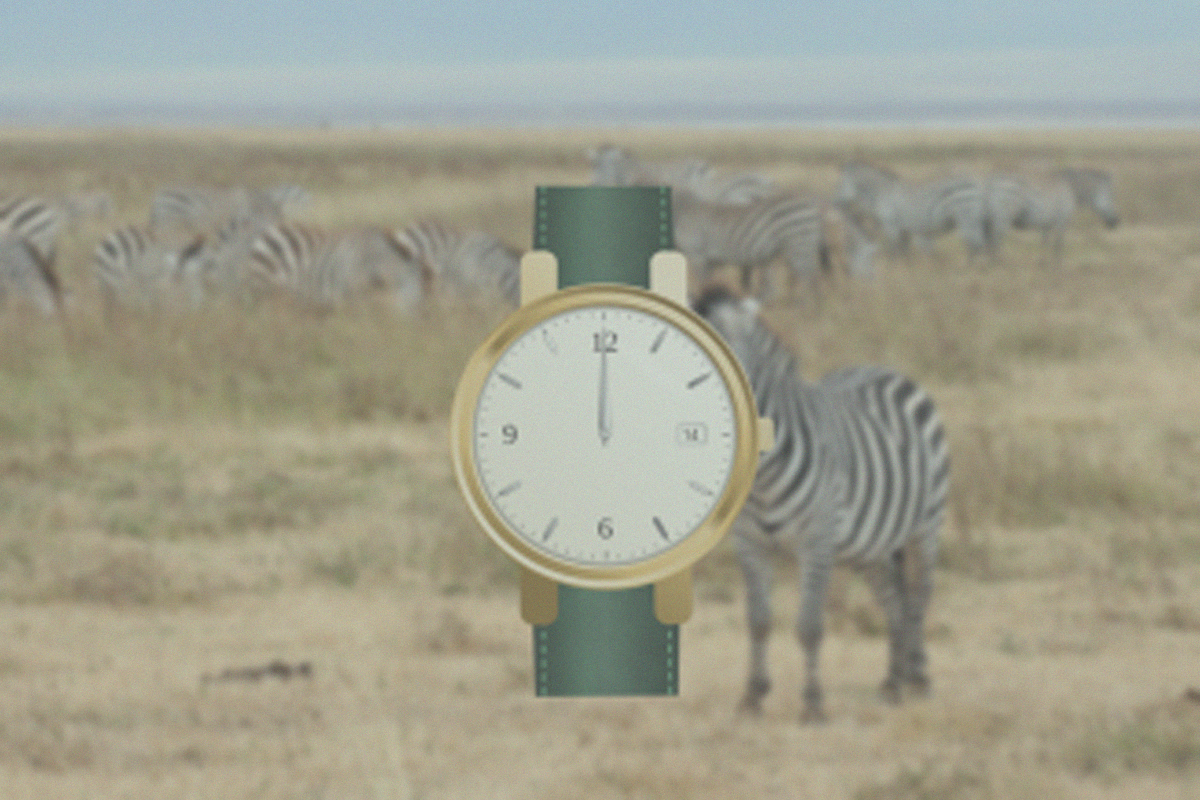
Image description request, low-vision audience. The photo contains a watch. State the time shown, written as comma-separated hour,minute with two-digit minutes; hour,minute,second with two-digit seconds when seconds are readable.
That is 12,00
